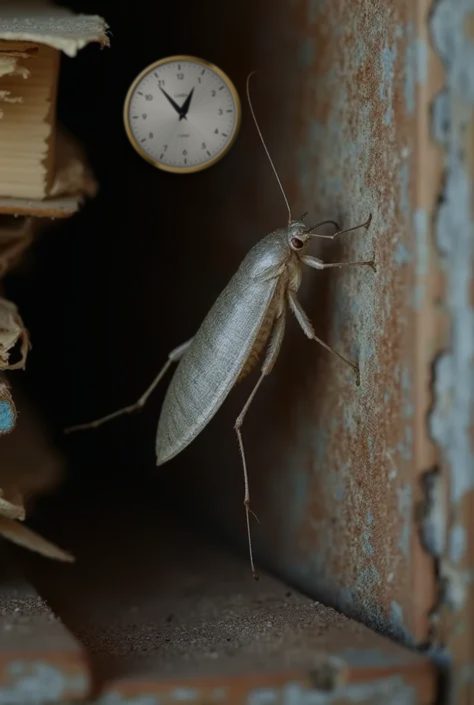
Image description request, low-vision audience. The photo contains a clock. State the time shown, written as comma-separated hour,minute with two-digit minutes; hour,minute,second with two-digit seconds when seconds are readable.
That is 12,54
